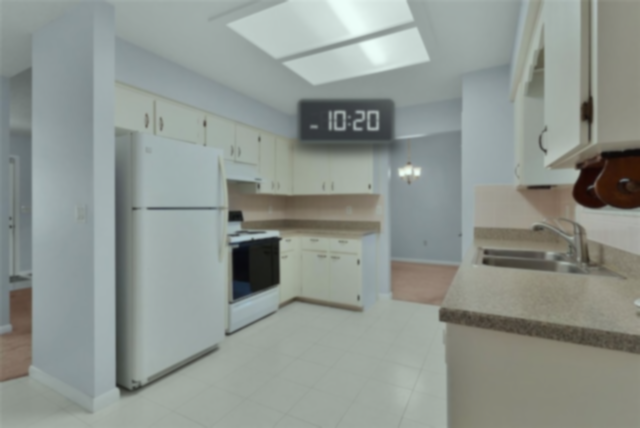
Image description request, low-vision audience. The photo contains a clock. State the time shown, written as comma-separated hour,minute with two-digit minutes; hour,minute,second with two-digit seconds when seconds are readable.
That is 10,20
